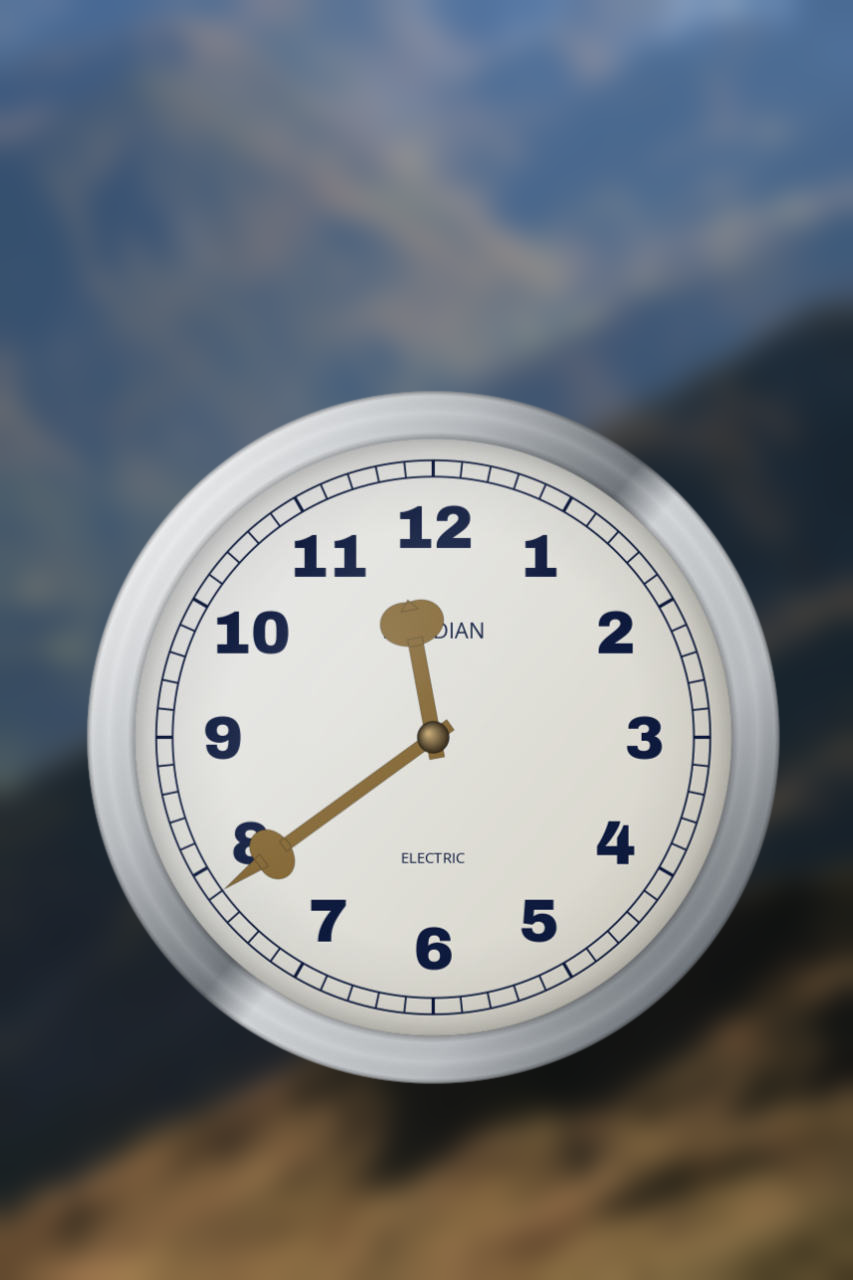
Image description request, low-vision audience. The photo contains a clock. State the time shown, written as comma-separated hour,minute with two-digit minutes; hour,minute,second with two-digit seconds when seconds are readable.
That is 11,39
